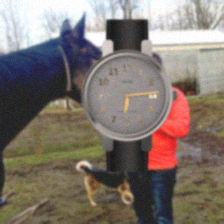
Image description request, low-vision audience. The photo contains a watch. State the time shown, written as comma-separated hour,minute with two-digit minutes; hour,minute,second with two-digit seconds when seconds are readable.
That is 6,14
